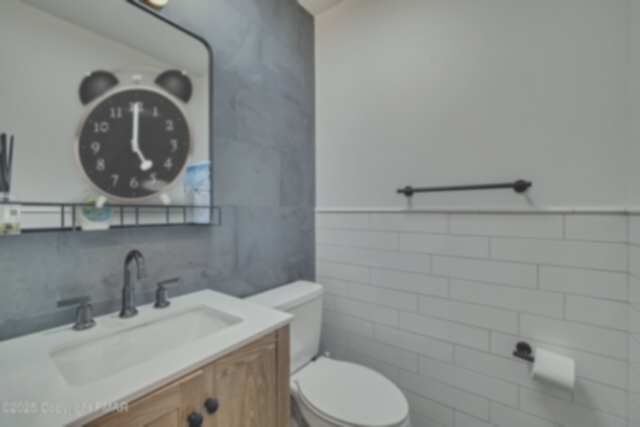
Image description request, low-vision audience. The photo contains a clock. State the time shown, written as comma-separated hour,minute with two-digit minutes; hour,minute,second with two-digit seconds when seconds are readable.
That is 5,00
